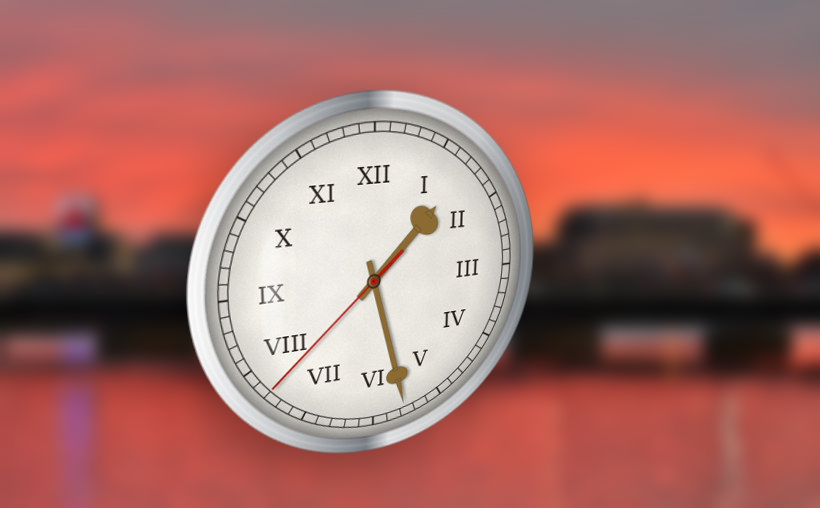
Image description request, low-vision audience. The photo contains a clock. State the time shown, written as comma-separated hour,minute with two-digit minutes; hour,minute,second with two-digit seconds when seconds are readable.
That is 1,27,38
